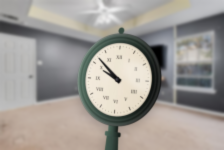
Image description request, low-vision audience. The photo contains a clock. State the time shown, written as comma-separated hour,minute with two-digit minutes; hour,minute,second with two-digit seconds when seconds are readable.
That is 9,52
